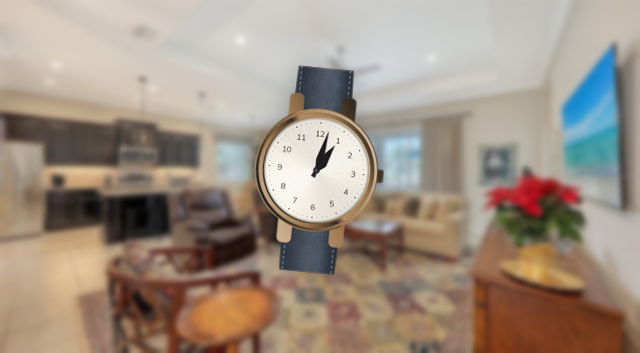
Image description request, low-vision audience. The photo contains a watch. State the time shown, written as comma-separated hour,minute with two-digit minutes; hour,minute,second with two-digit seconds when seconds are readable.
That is 1,02
